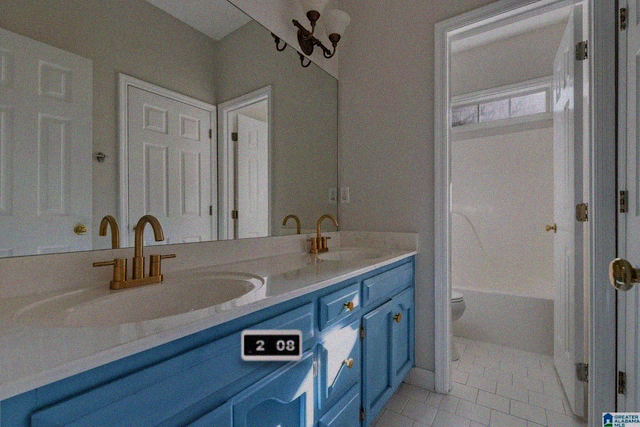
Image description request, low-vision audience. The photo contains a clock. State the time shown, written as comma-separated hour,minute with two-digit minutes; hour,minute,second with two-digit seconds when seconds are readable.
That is 2,08
